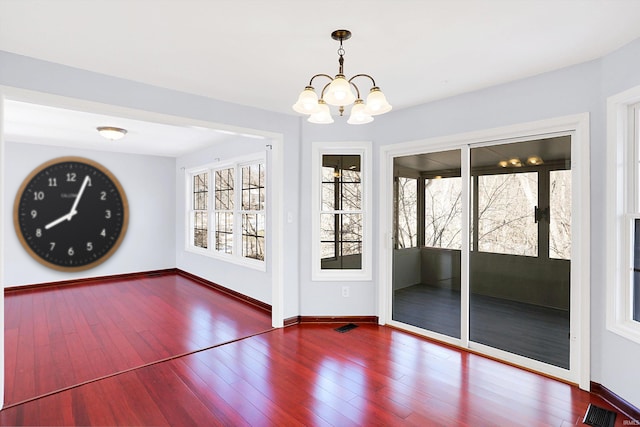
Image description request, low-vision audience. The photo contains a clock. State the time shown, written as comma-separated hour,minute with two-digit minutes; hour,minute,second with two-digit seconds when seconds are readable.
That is 8,04
